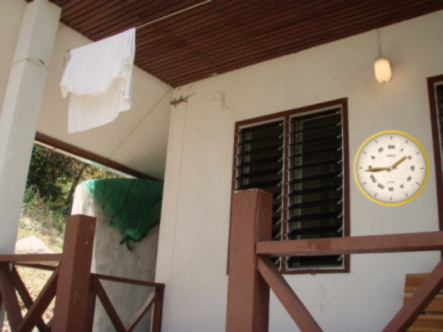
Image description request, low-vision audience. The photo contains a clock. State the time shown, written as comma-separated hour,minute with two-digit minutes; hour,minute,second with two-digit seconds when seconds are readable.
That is 1,44
